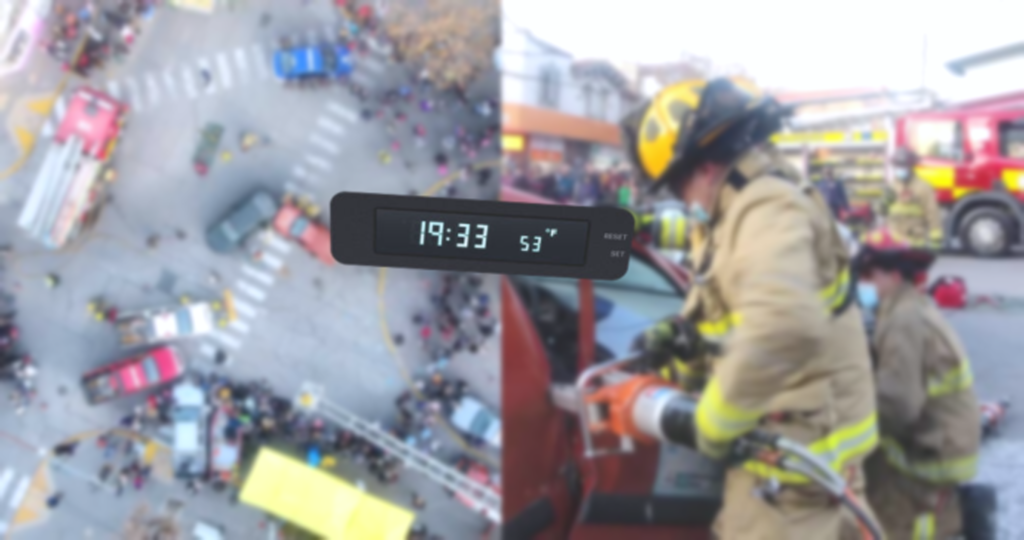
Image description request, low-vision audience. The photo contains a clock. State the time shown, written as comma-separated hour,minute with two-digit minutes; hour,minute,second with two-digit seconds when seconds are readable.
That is 19,33
